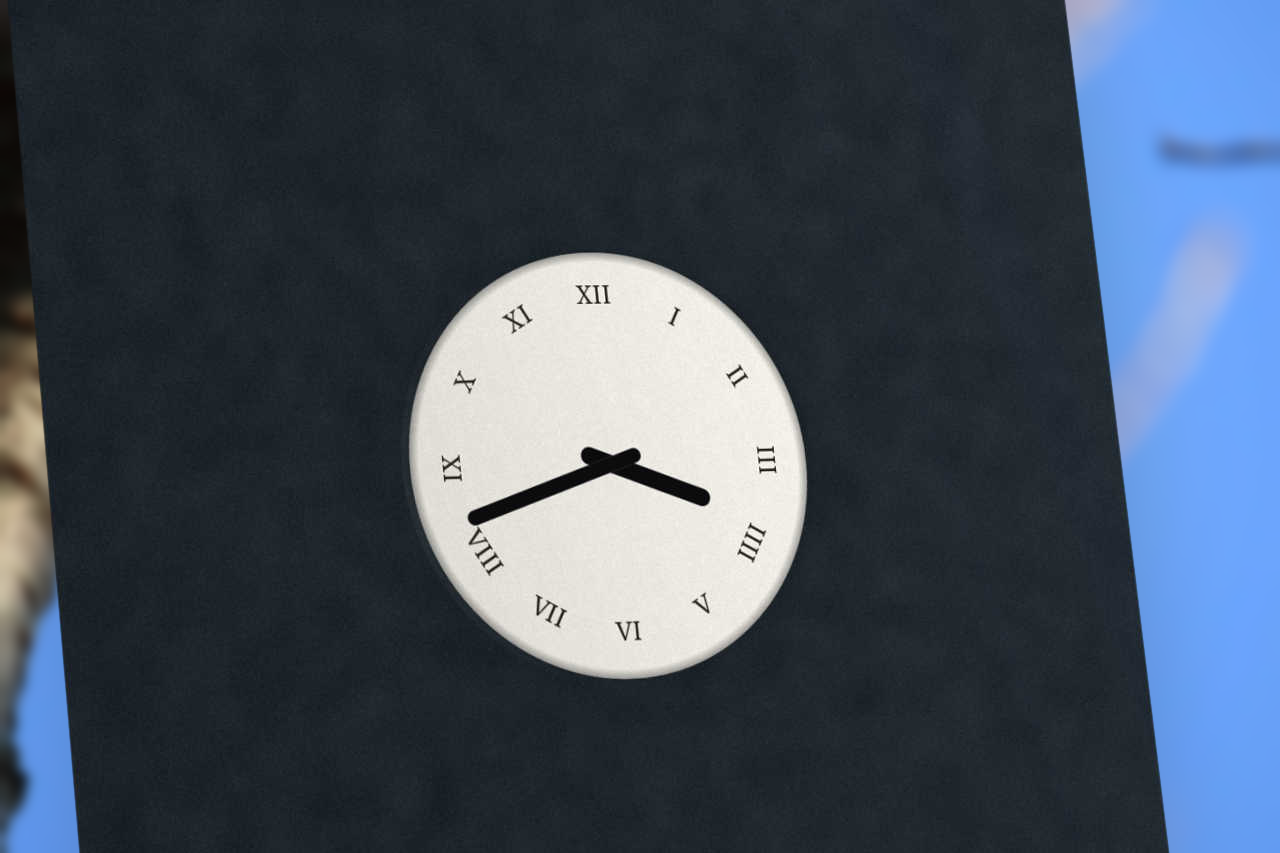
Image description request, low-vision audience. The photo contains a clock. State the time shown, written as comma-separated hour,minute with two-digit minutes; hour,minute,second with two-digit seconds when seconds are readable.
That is 3,42
